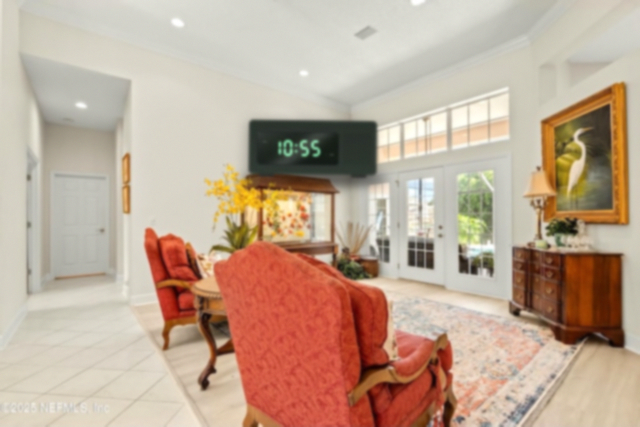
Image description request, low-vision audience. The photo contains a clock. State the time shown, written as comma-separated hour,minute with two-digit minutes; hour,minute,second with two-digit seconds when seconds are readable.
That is 10,55
